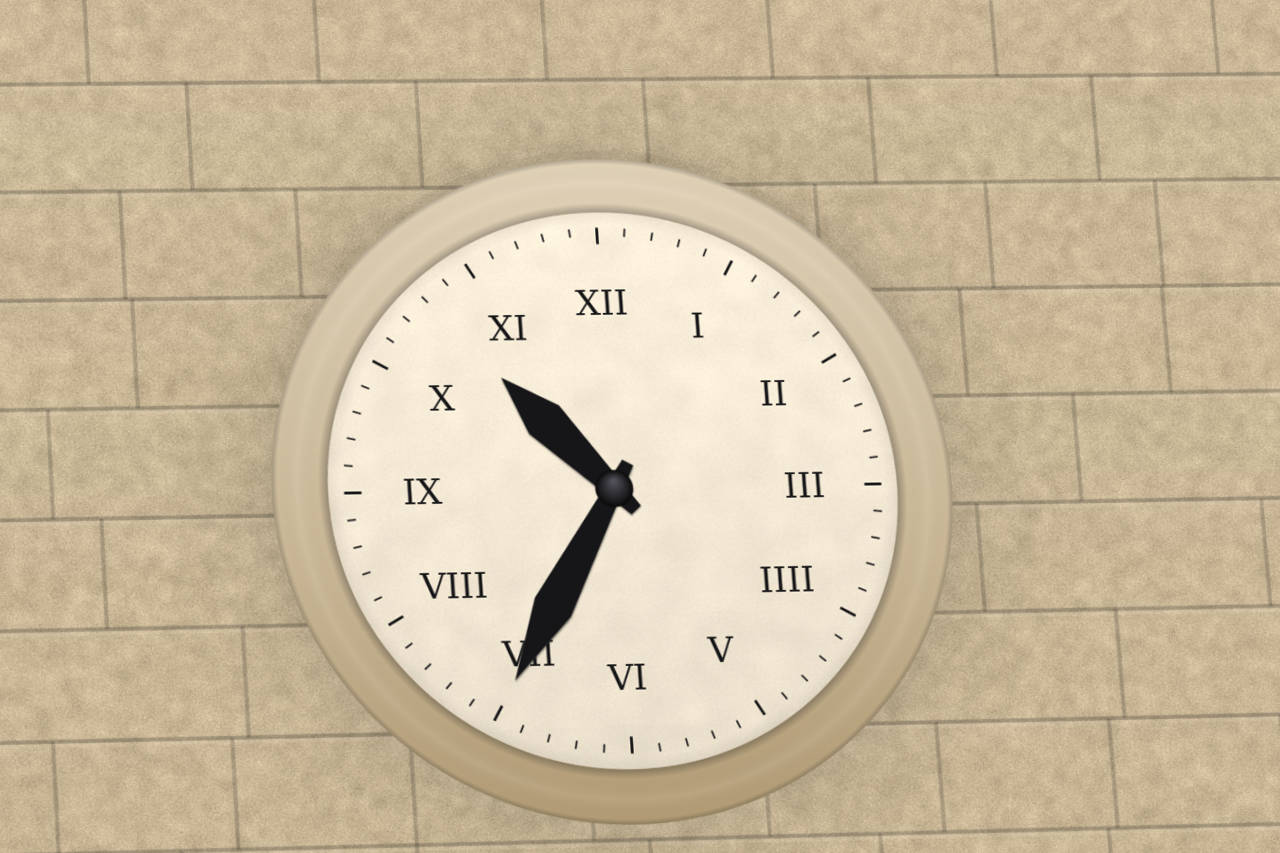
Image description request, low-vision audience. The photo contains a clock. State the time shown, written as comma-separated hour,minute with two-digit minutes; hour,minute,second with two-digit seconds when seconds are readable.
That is 10,35
